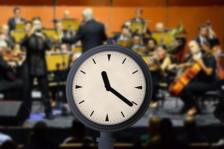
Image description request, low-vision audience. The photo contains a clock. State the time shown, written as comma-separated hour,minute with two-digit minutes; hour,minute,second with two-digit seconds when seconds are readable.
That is 11,21
